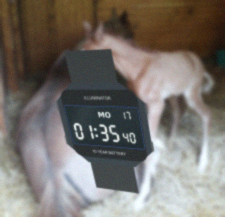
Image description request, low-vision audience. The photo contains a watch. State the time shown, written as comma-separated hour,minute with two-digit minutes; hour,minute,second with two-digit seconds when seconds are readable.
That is 1,35,40
